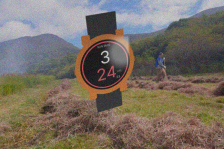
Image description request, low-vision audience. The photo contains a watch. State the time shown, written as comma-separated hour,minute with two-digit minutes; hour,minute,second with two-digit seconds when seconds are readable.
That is 3,24
